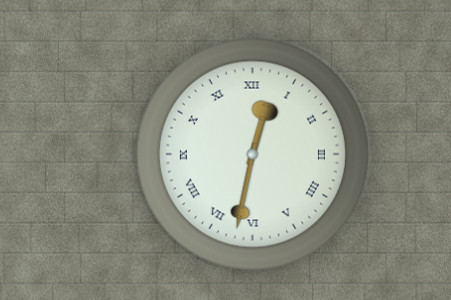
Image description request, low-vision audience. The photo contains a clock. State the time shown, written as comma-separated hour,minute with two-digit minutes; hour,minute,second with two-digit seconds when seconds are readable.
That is 12,32
